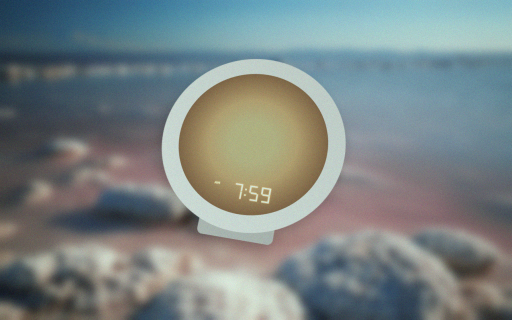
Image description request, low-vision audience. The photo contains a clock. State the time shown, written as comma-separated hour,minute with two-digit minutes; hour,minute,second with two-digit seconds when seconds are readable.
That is 7,59
